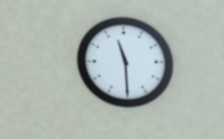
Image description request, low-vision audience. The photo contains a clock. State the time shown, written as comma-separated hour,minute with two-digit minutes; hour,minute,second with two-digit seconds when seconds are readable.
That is 11,30
